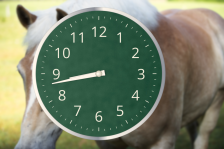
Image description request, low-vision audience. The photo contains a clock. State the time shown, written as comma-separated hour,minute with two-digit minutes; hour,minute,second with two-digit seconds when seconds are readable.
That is 8,43
